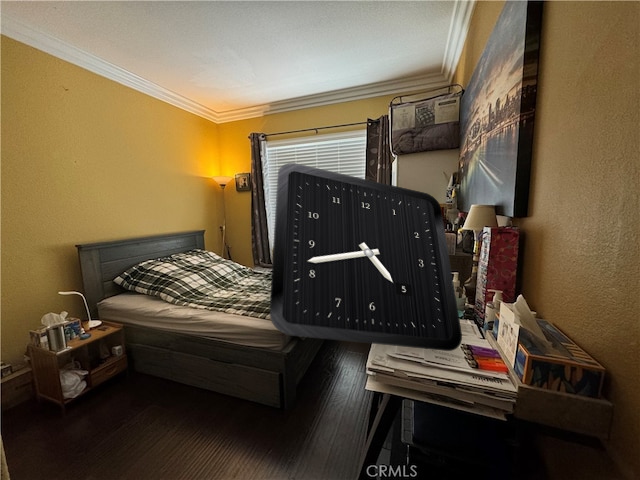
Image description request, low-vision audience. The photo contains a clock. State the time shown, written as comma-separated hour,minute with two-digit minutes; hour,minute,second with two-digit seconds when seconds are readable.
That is 4,42
